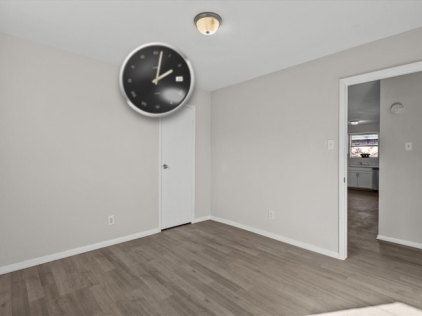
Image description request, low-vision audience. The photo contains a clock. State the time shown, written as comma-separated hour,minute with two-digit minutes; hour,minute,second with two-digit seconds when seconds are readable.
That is 2,02
